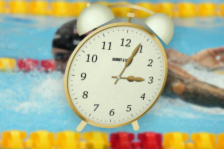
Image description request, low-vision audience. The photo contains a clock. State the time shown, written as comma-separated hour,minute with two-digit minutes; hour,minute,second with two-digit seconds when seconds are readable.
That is 3,04
